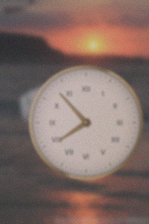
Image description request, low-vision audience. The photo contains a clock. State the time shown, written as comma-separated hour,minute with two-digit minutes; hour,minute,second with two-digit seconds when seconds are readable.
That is 7,53
